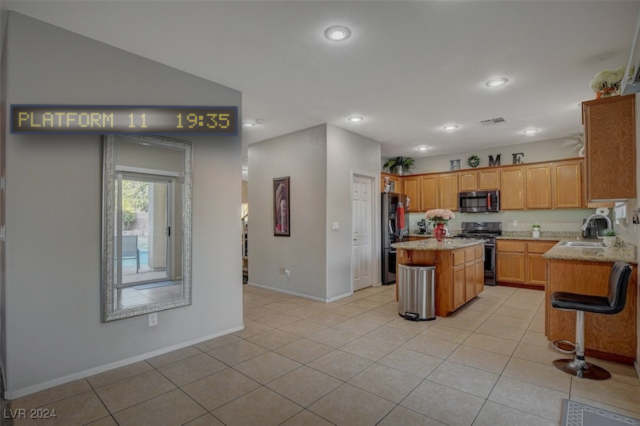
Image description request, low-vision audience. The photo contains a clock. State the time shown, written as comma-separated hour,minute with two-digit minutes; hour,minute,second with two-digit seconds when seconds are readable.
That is 19,35
